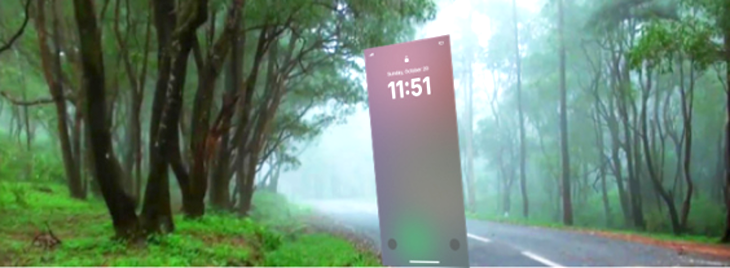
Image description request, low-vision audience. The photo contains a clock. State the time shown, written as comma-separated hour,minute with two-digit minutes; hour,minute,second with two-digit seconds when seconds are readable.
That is 11,51
